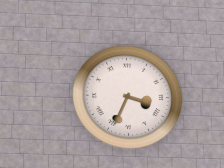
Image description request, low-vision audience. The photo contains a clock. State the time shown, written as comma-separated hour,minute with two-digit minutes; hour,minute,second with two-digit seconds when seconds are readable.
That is 3,34
